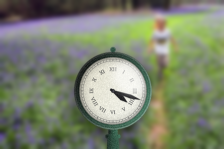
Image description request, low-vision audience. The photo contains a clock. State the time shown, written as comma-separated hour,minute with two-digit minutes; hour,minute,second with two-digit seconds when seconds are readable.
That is 4,18
